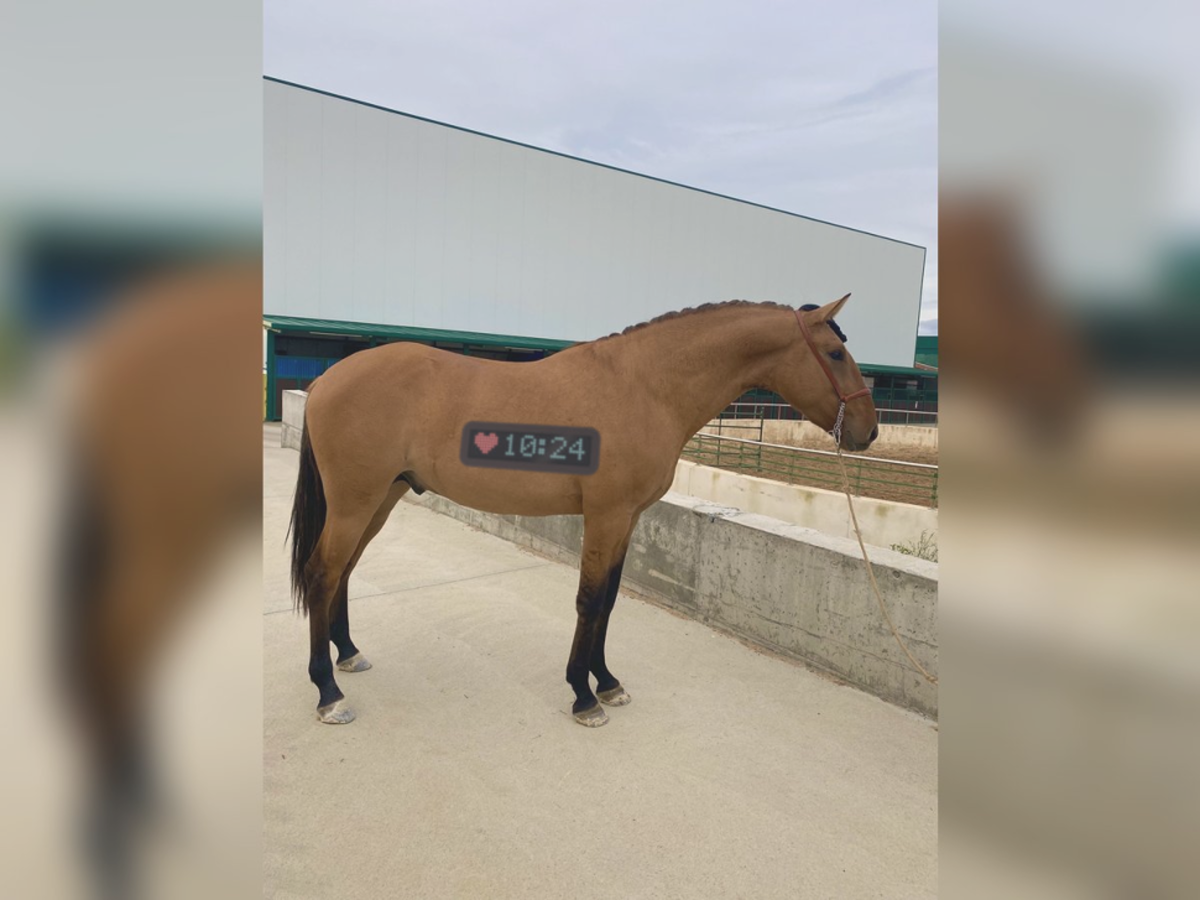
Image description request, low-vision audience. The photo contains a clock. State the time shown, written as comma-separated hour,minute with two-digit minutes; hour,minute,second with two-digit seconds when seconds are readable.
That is 10,24
